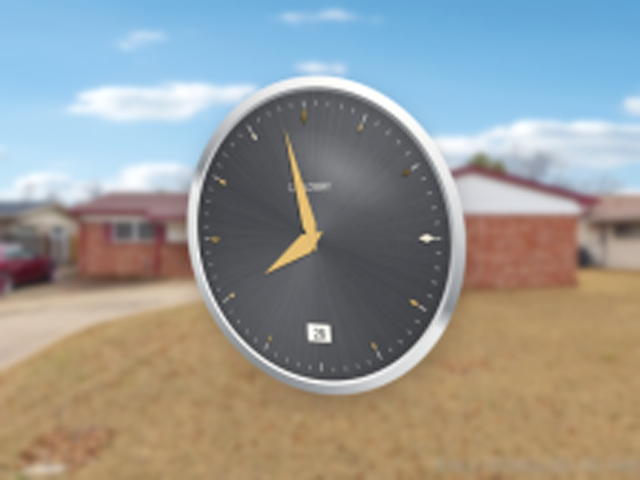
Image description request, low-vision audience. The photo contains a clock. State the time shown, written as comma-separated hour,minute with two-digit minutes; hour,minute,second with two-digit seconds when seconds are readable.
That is 7,58
